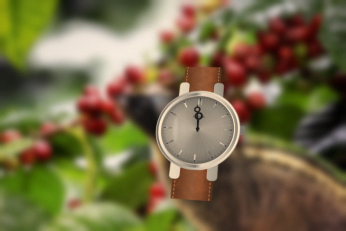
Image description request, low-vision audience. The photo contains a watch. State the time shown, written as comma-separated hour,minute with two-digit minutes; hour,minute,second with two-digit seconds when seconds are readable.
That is 11,59
